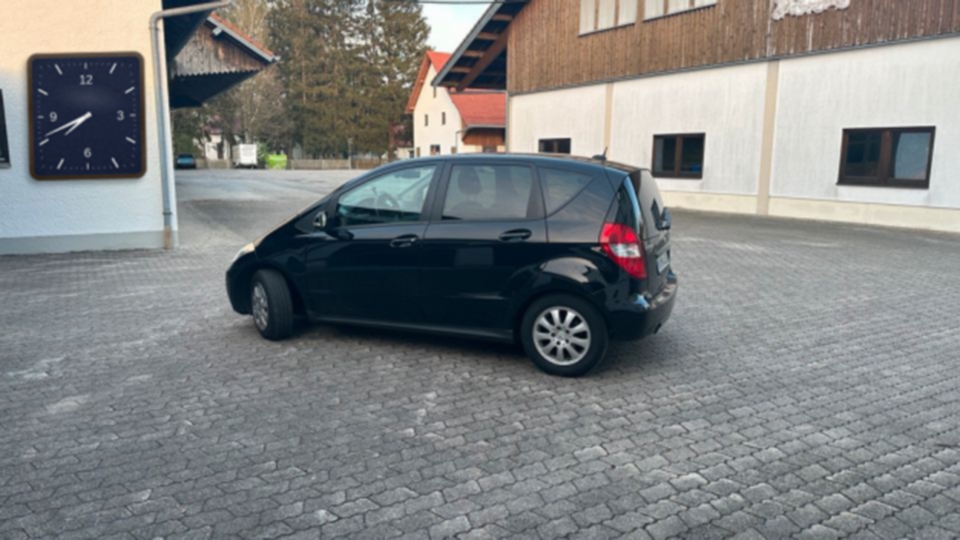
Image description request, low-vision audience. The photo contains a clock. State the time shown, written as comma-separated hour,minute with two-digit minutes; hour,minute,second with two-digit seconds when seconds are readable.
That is 7,41
